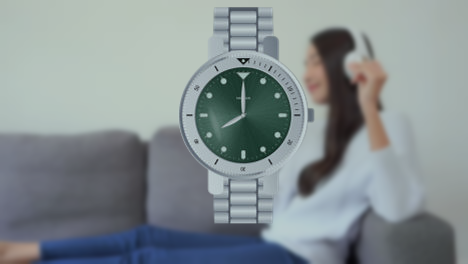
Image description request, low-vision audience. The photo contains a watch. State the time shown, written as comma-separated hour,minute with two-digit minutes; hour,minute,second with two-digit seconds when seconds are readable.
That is 8,00
